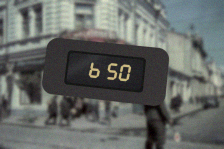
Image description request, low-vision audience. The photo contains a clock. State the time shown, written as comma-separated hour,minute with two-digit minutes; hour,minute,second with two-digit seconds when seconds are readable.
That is 6,50
